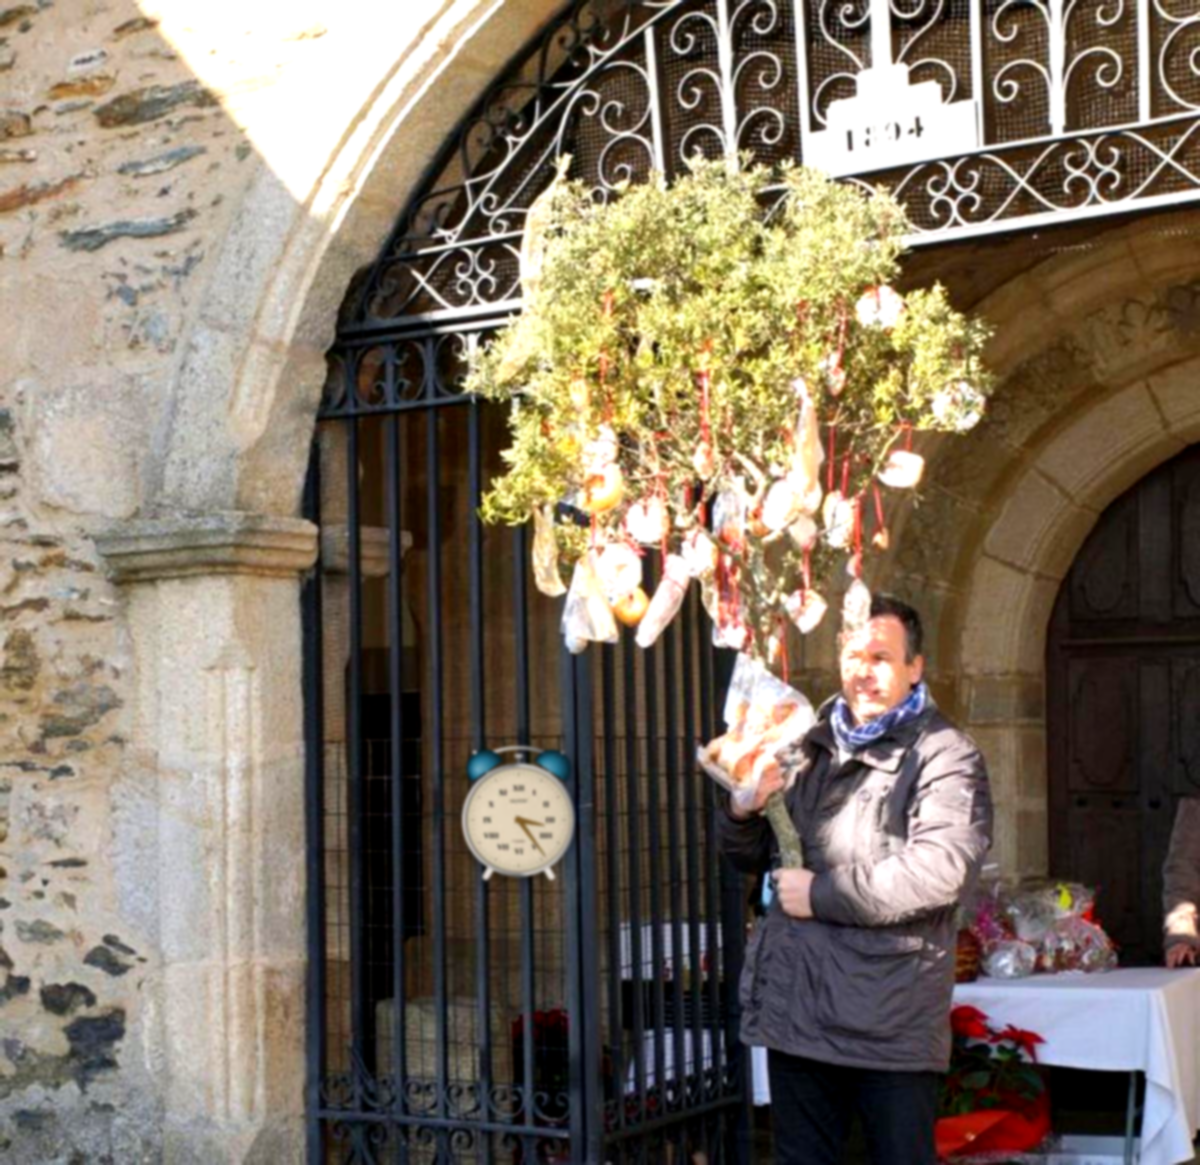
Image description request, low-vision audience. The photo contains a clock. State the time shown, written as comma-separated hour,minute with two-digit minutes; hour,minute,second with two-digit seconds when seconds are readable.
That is 3,24
